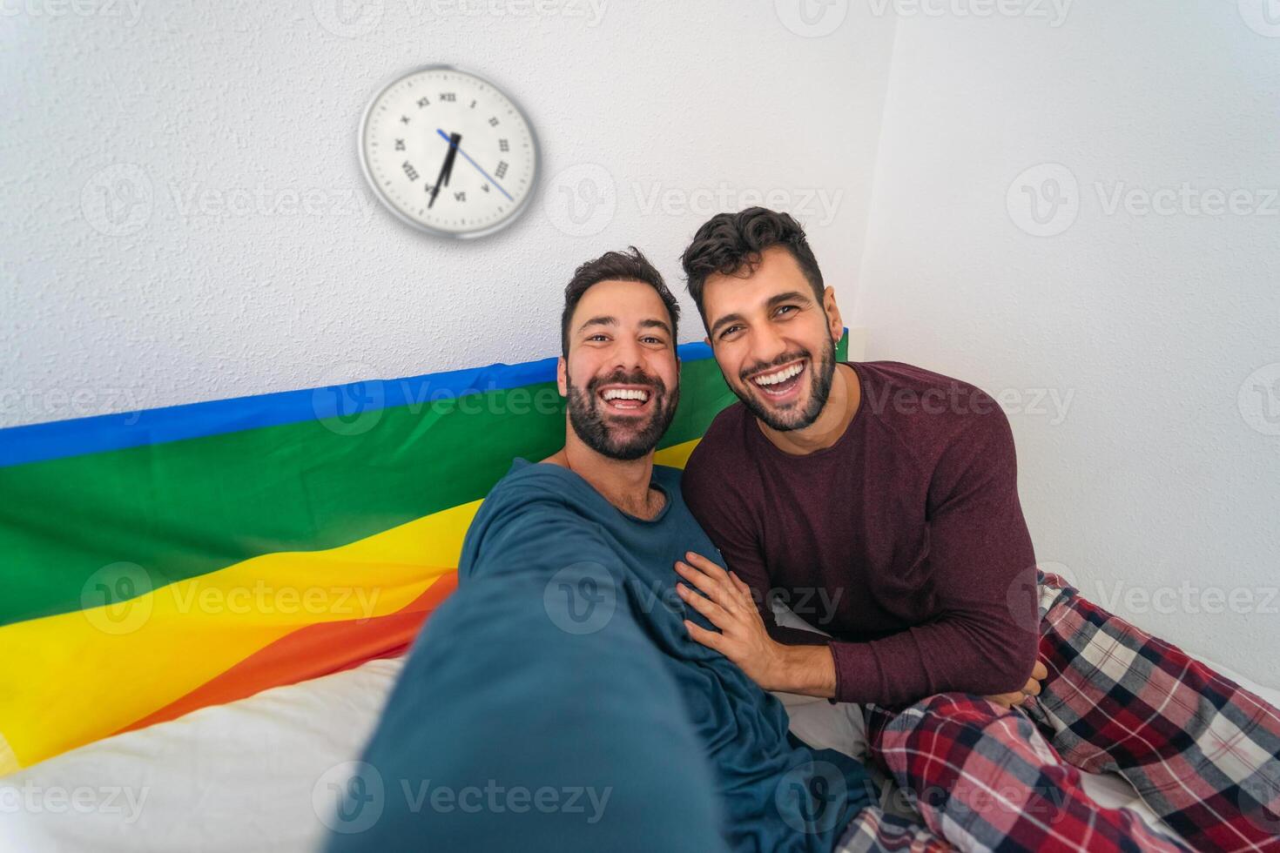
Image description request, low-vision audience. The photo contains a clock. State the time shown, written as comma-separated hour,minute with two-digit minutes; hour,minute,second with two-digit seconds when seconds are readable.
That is 6,34,23
